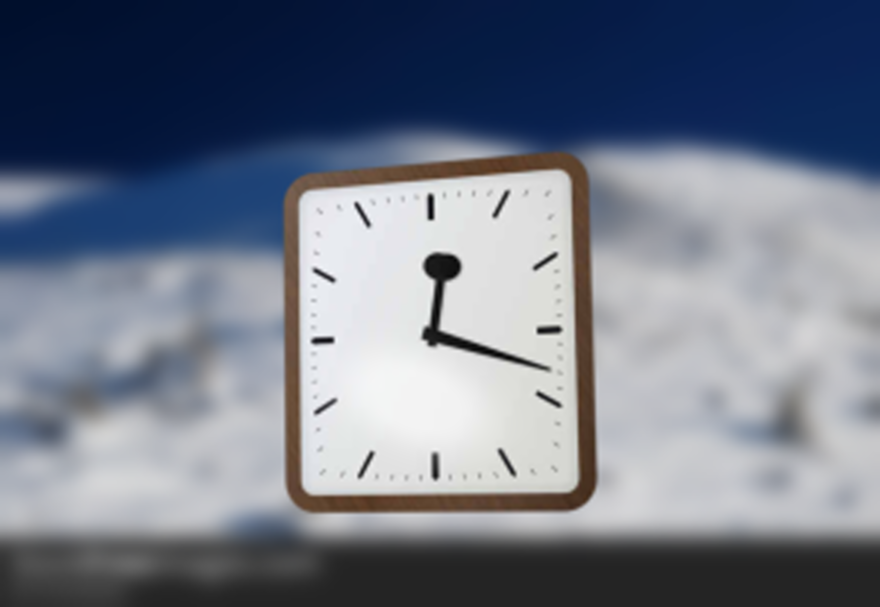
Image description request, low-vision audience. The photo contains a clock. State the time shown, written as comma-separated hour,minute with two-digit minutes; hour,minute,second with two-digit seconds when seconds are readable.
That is 12,18
